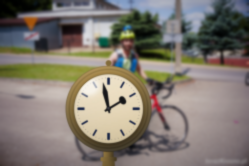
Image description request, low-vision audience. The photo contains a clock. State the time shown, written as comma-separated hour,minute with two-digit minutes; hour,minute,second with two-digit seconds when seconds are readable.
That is 1,58
